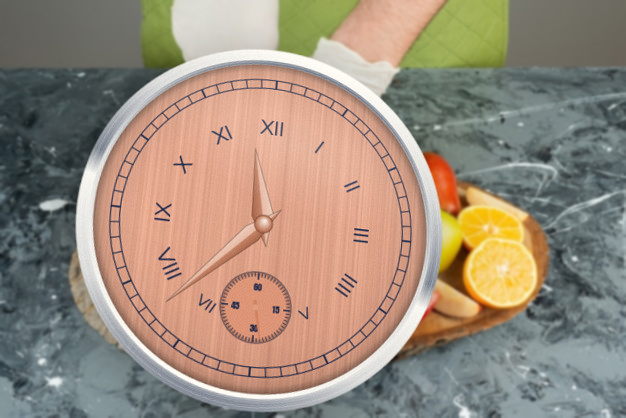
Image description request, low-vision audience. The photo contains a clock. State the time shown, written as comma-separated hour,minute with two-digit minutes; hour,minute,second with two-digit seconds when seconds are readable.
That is 11,37,28
